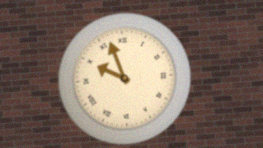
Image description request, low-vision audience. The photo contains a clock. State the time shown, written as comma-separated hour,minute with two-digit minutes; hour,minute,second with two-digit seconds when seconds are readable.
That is 9,57
